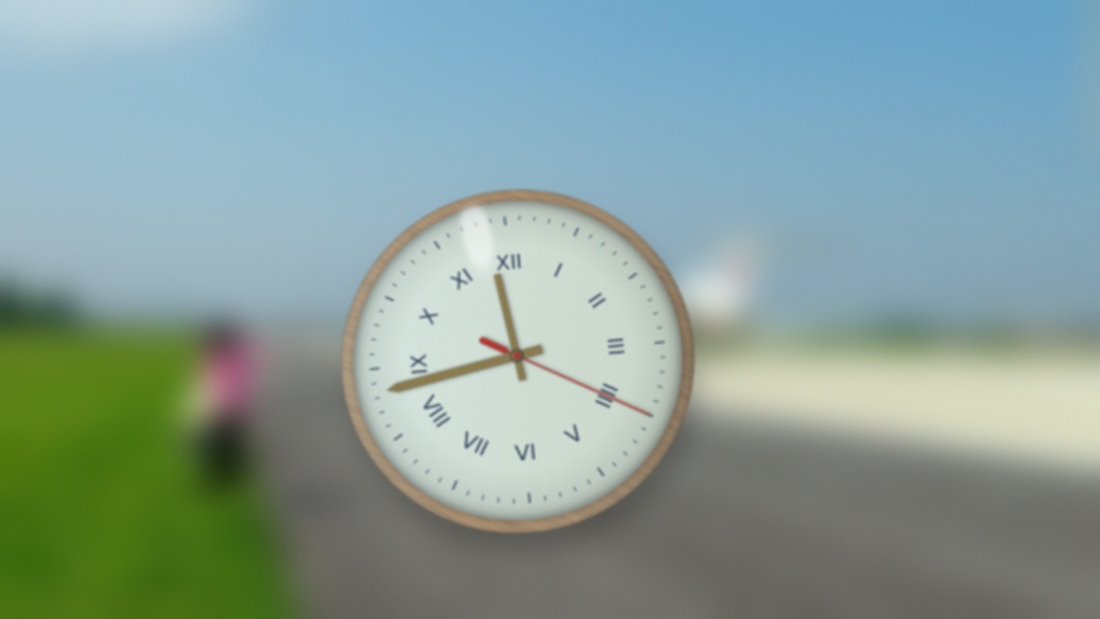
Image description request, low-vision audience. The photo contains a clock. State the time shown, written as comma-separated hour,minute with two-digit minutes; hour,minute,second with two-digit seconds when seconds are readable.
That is 11,43,20
